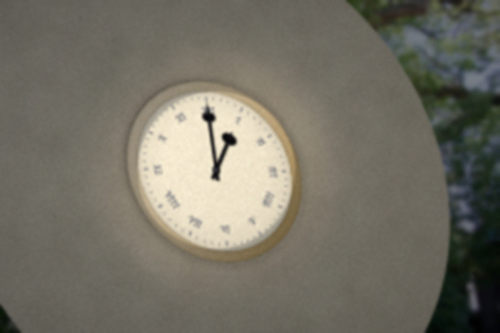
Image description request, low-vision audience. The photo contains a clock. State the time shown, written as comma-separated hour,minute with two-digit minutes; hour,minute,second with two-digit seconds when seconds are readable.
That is 1,00
